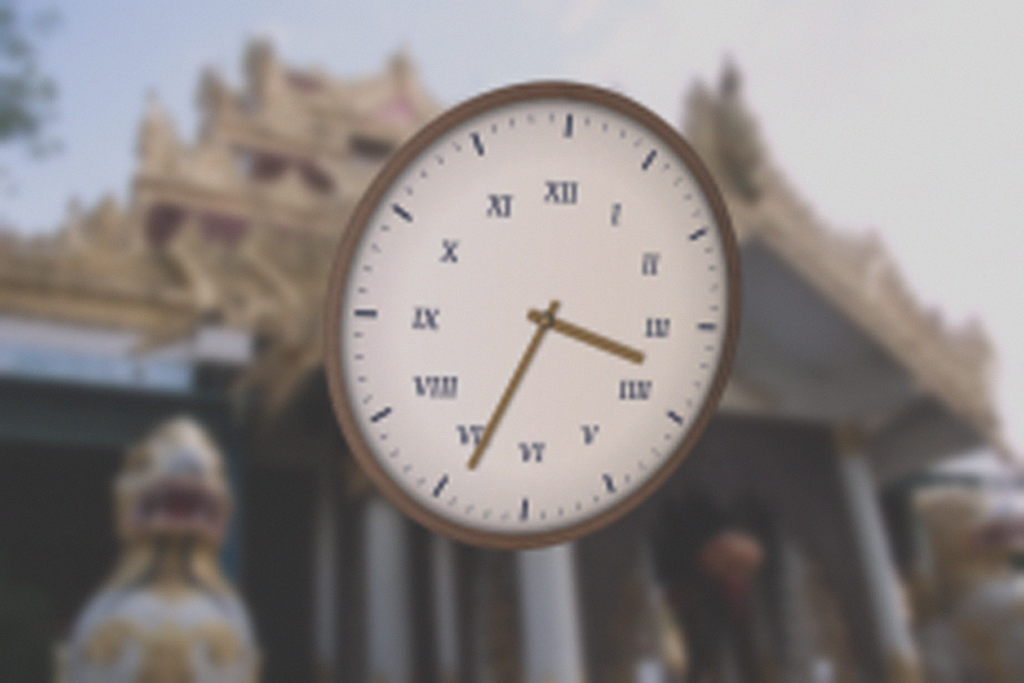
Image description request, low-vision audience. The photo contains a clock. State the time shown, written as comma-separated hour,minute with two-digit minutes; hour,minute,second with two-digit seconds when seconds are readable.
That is 3,34
